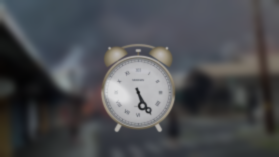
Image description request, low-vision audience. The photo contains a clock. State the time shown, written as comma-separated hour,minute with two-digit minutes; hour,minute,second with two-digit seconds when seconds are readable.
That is 5,25
